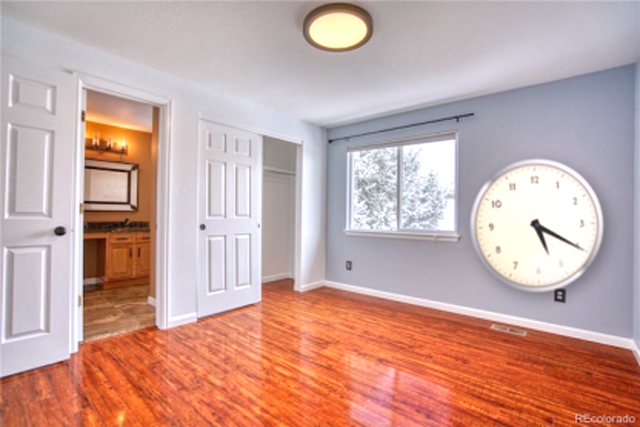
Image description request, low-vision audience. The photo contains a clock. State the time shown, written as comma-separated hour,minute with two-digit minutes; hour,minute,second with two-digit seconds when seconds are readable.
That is 5,20
